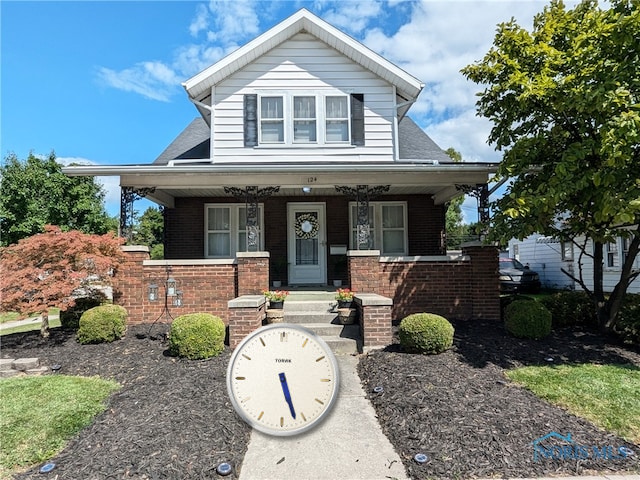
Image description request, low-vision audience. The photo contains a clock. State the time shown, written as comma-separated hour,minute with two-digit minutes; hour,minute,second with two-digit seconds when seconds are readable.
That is 5,27
